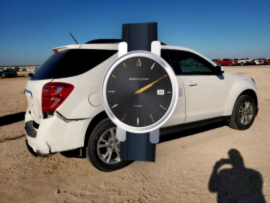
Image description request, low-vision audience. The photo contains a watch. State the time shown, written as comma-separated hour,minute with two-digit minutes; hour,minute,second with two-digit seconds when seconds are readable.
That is 2,10
